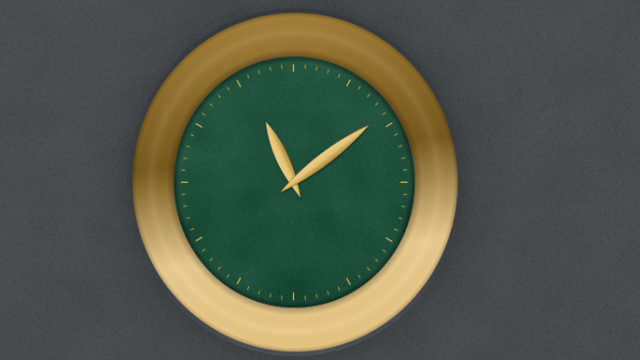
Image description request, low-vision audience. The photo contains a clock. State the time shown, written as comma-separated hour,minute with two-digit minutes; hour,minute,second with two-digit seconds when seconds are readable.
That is 11,09
